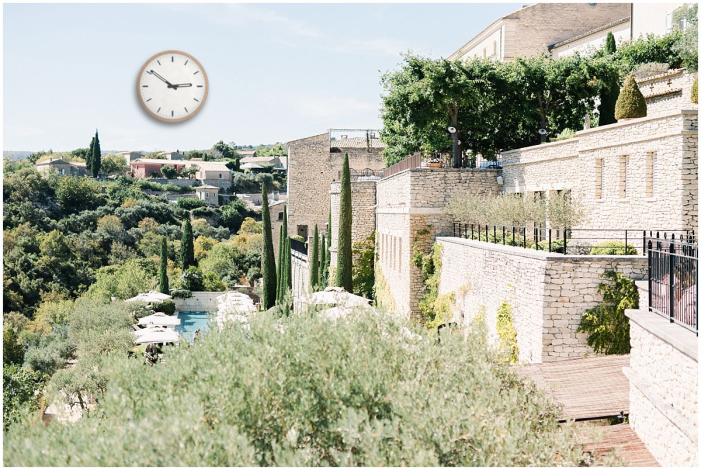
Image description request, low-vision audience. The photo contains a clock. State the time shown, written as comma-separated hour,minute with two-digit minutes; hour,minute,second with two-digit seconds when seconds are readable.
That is 2,51
